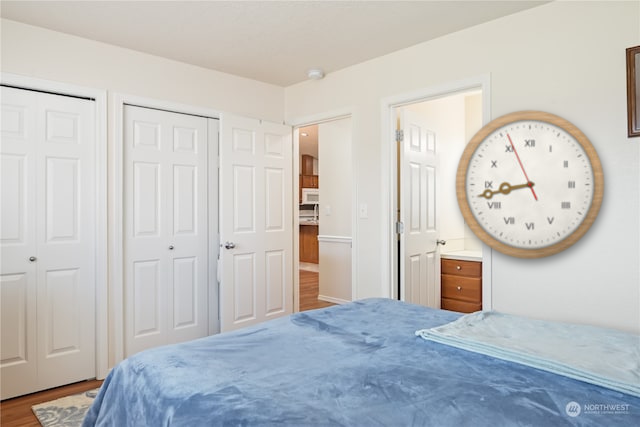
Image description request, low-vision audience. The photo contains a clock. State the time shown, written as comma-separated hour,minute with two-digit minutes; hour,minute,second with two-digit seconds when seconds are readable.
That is 8,42,56
